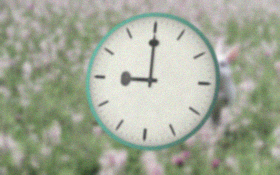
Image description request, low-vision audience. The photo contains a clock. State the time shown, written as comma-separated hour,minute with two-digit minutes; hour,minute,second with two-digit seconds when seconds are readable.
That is 9,00
